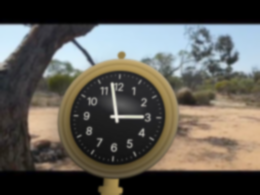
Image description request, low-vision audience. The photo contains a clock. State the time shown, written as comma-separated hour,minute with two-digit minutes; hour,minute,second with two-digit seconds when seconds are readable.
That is 2,58
